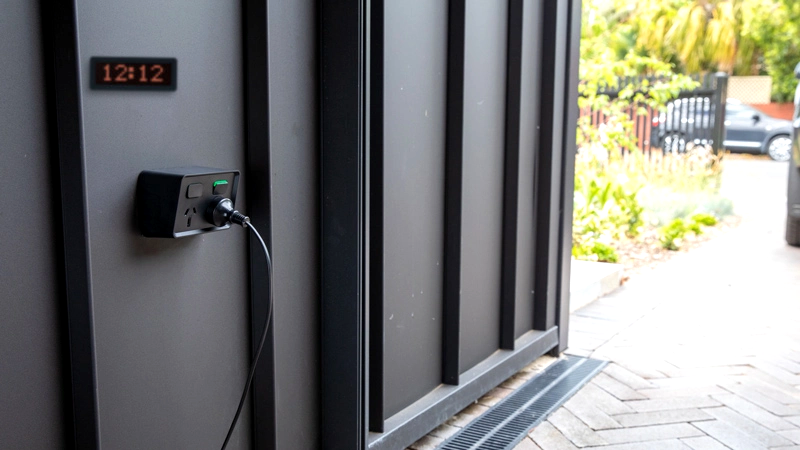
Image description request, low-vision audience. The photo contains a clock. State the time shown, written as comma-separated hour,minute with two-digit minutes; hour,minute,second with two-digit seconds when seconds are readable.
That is 12,12
